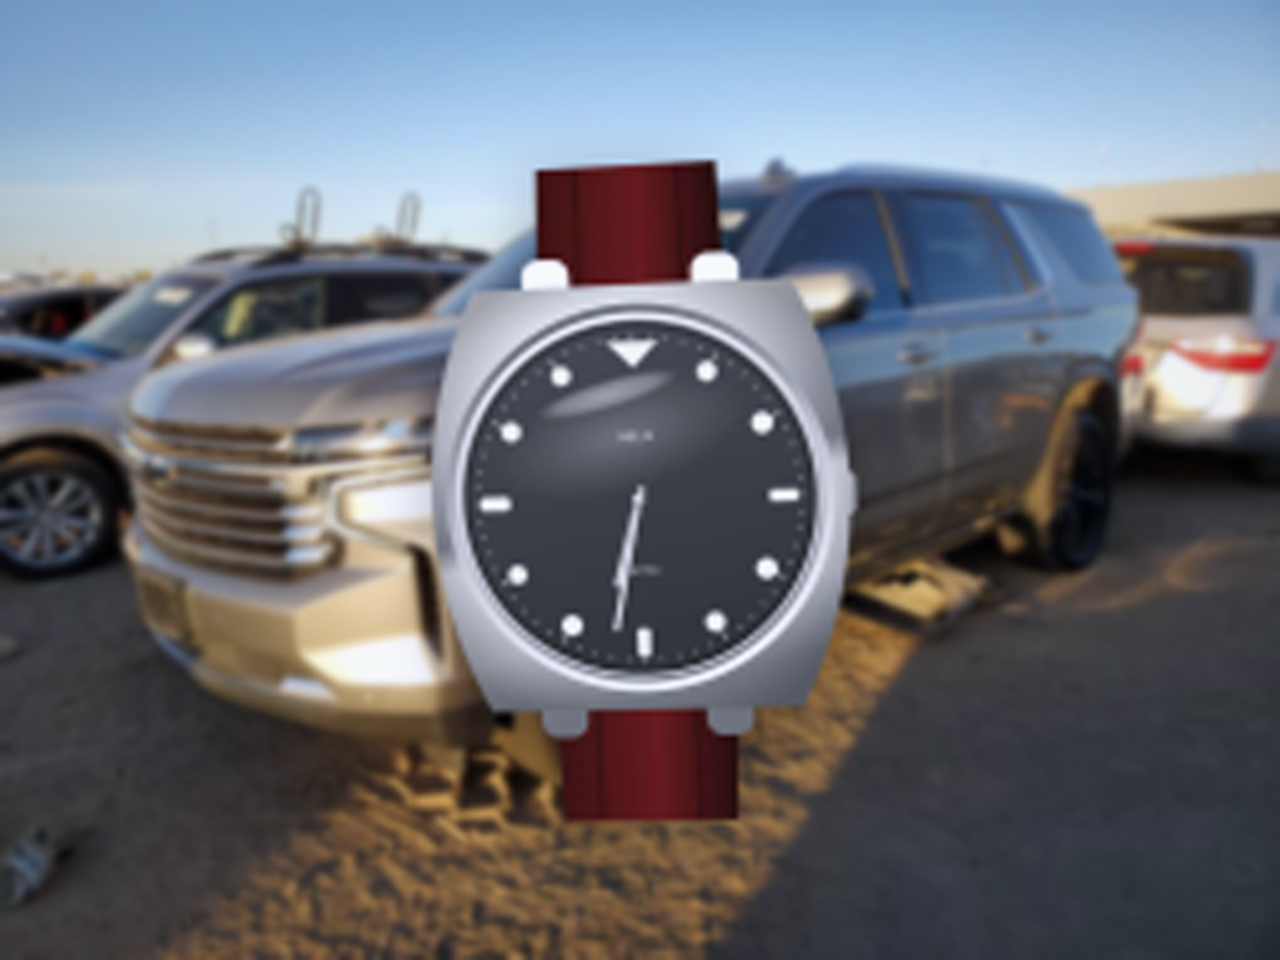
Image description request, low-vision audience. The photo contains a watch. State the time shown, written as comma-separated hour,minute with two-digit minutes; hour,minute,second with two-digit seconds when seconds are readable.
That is 6,32
